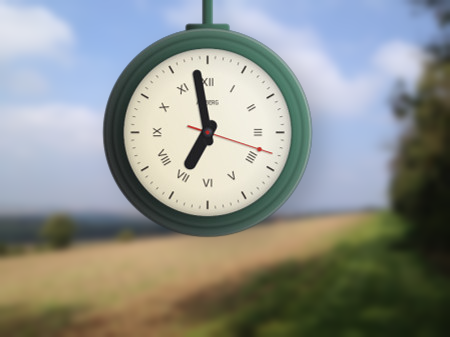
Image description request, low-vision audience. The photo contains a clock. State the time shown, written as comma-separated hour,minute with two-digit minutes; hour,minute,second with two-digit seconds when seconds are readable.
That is 6,58,18
